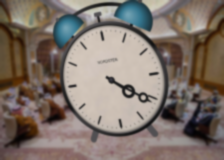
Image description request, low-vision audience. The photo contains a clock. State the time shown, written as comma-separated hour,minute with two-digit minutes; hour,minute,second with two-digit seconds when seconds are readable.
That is 4,21
